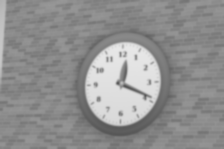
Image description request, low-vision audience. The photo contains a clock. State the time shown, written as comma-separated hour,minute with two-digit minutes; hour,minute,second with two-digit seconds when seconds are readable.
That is 12,19
